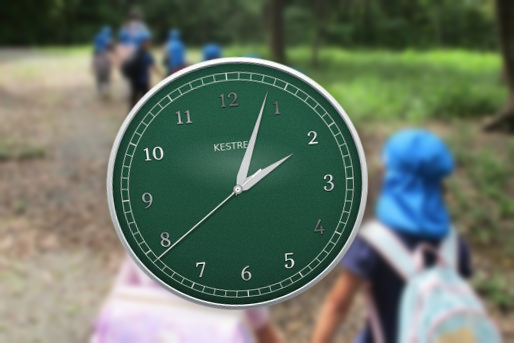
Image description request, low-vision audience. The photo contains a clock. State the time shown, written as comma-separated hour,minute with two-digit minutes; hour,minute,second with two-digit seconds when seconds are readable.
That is 2,03,39
